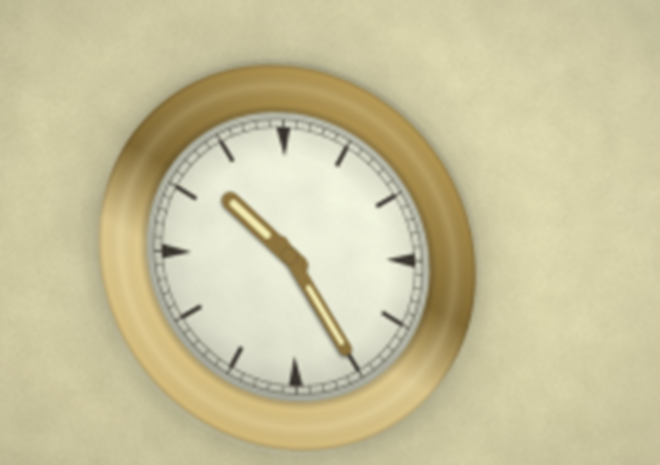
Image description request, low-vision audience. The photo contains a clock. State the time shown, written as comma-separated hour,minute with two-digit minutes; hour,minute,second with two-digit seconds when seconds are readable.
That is 10,25
